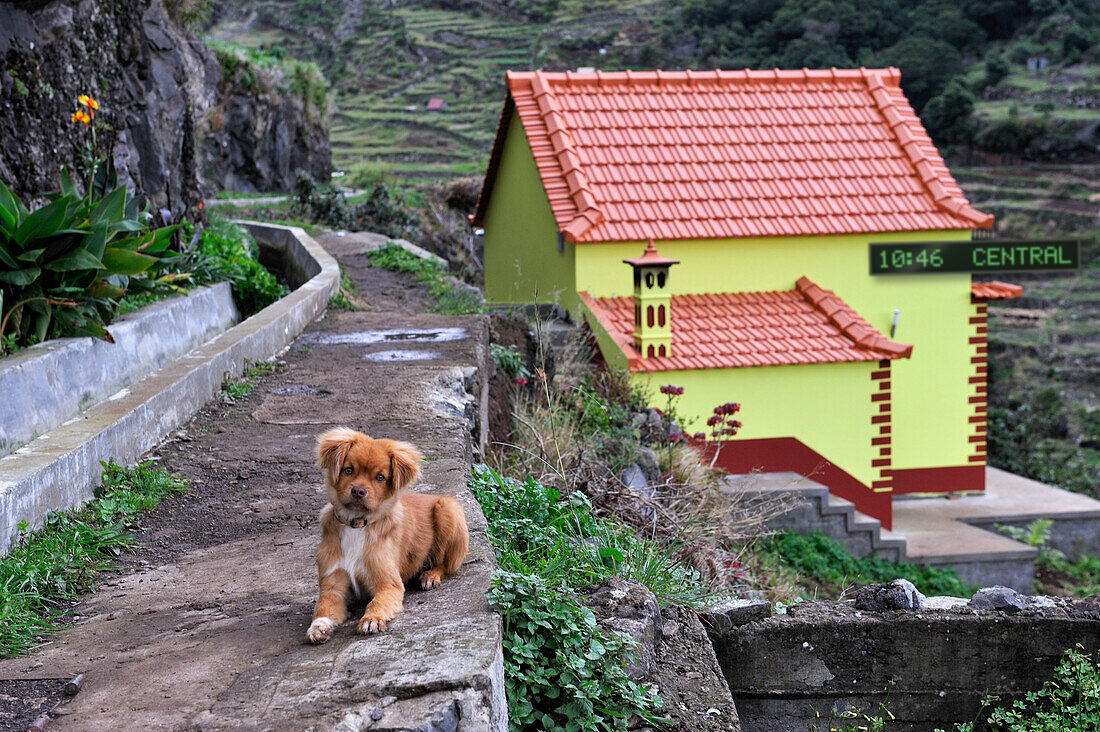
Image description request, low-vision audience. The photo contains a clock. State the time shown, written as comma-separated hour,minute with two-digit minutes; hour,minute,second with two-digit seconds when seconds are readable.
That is 10,46
